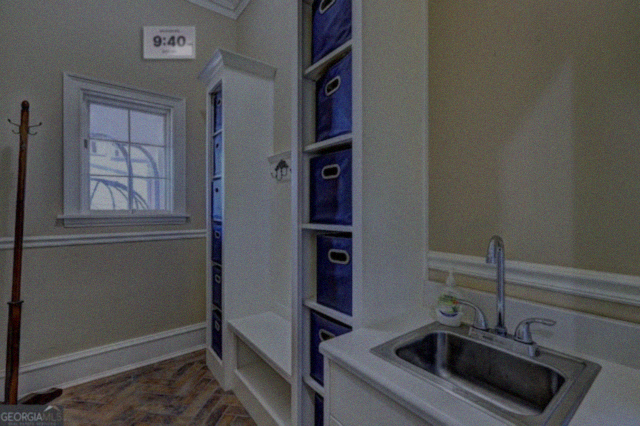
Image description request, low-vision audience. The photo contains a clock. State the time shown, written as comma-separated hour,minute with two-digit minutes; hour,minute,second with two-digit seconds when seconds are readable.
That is 9,40
